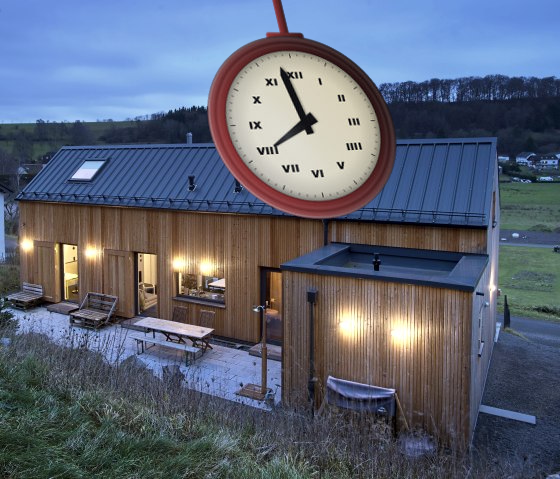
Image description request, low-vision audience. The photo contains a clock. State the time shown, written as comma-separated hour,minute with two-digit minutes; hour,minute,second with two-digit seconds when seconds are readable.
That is 7,58
